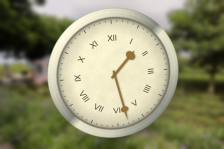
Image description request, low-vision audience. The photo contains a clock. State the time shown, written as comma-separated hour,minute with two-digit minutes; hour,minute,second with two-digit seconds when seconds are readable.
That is 1,28
